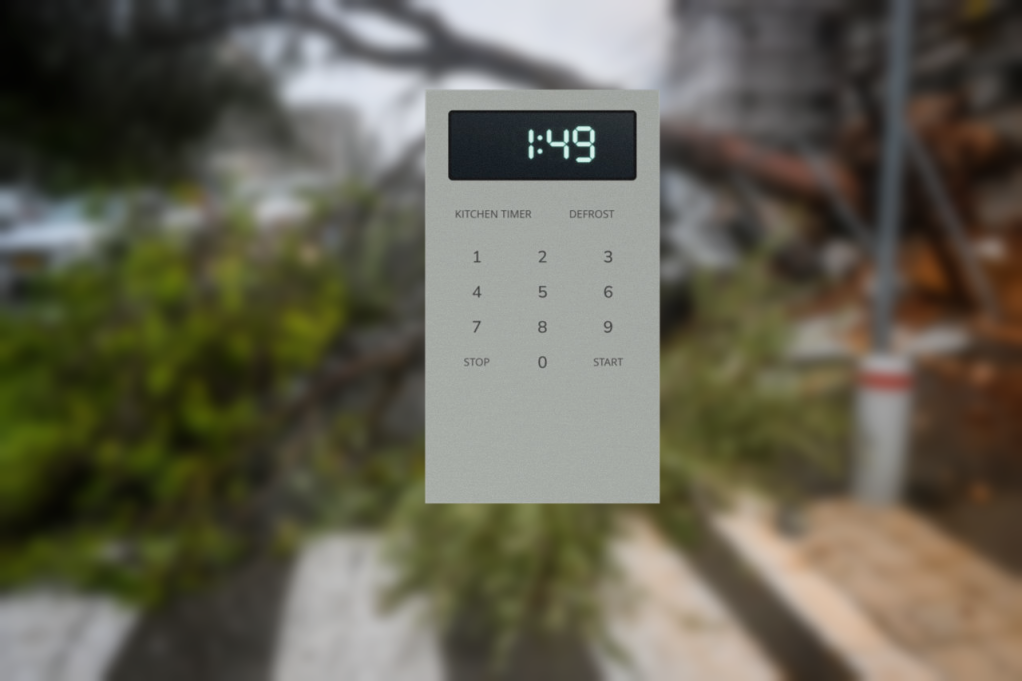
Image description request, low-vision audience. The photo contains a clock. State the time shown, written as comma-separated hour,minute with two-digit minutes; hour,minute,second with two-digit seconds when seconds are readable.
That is 1,49
